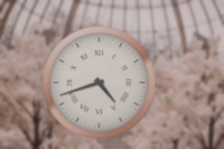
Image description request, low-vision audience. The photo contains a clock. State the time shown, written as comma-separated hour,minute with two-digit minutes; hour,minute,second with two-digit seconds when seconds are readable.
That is 4,42
